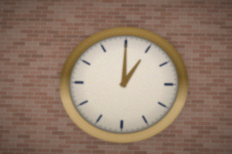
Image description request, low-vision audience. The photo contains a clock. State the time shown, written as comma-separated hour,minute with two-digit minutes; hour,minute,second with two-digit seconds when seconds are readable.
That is 1,00
